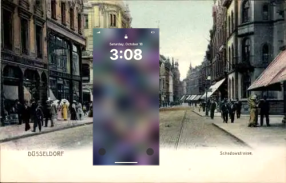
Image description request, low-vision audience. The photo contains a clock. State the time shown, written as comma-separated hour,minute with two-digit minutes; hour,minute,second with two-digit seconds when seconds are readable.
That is 3,08
